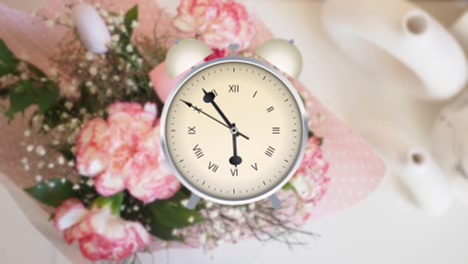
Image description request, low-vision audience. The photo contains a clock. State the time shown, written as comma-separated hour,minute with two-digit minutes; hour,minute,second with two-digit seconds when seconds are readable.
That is 5,53,50
